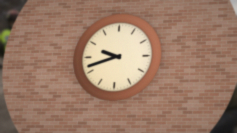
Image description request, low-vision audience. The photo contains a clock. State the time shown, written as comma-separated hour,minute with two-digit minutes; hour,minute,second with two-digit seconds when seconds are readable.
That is 9,42
